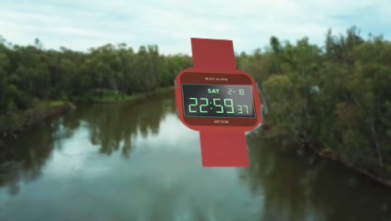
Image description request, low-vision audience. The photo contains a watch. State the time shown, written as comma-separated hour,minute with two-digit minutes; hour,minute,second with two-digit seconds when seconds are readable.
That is 22,59,37
